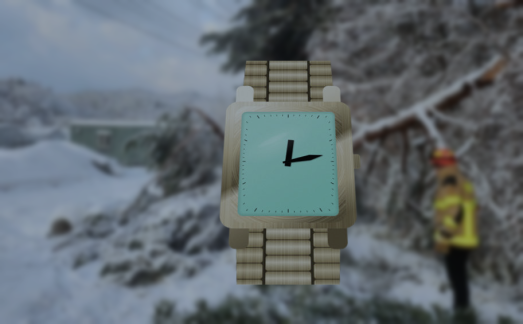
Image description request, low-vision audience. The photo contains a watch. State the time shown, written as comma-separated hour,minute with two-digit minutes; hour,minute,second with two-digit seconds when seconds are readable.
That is 12,13
